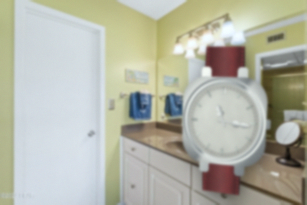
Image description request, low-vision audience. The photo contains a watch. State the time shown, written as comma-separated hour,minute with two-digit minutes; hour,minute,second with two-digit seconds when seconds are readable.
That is 11,16
